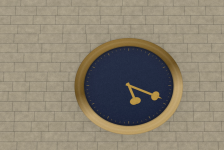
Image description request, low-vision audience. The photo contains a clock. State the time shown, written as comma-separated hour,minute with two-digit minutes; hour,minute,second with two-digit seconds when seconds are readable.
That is 5,19
